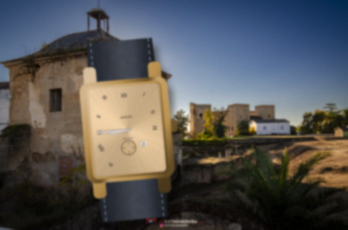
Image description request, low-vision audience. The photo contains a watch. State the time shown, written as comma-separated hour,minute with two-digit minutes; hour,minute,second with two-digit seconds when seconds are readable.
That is 8,45
